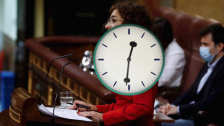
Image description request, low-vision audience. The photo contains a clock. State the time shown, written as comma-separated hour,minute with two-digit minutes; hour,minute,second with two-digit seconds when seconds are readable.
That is 12,31
